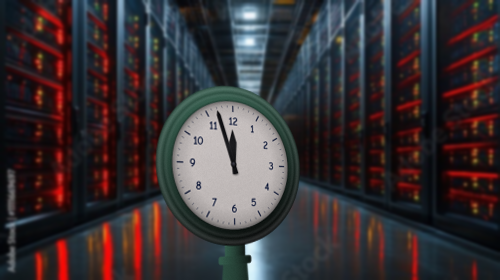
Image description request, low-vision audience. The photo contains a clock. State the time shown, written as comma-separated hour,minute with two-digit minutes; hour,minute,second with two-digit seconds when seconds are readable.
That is 11,57
